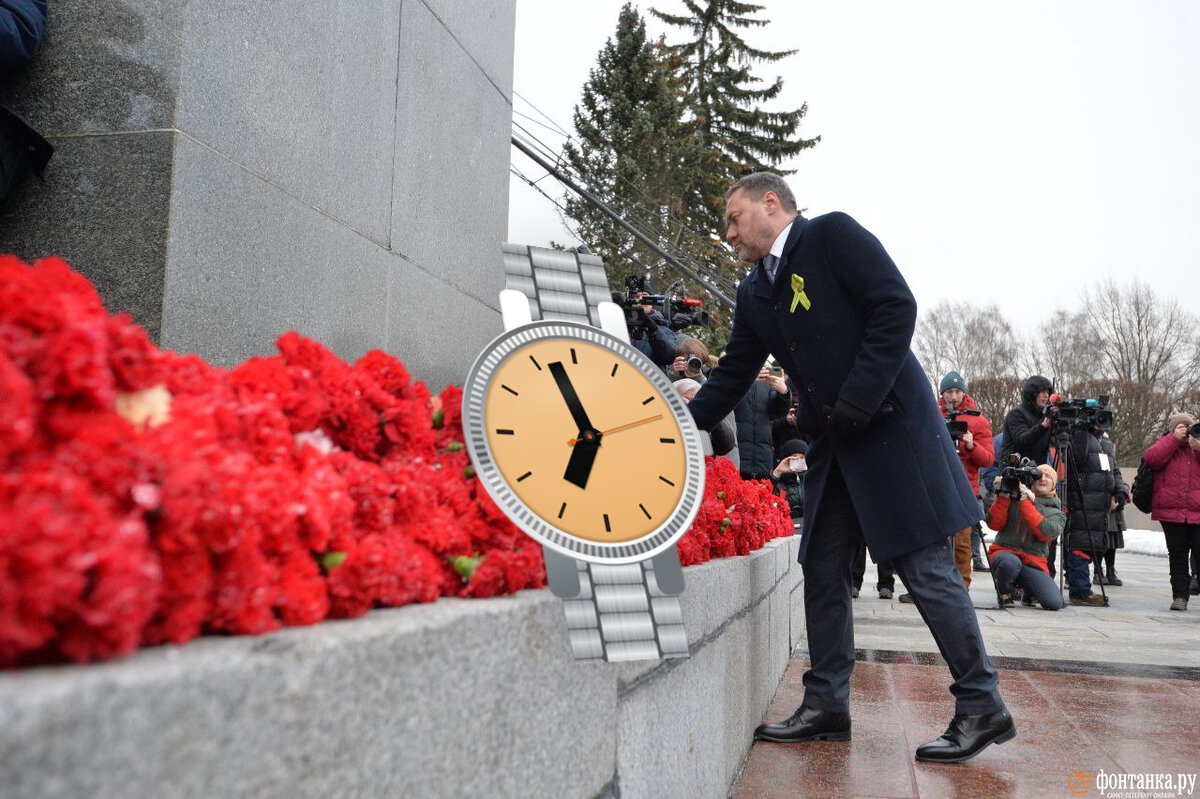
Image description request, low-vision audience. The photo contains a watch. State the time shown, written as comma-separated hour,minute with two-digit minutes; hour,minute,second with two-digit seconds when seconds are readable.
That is 6,57,12
